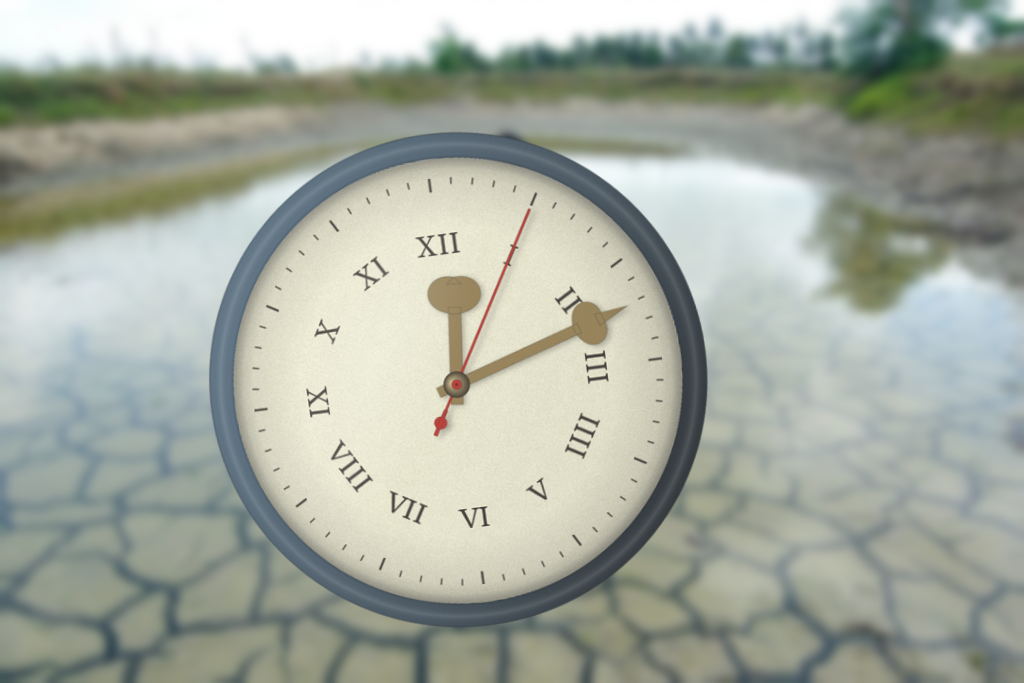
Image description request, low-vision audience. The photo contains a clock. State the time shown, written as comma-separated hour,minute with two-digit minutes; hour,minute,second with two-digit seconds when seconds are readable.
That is 12,12,05
